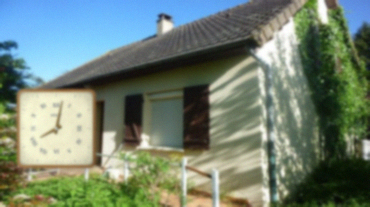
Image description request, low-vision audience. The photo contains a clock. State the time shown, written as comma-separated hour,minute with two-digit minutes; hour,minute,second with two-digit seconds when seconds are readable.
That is 8,02
